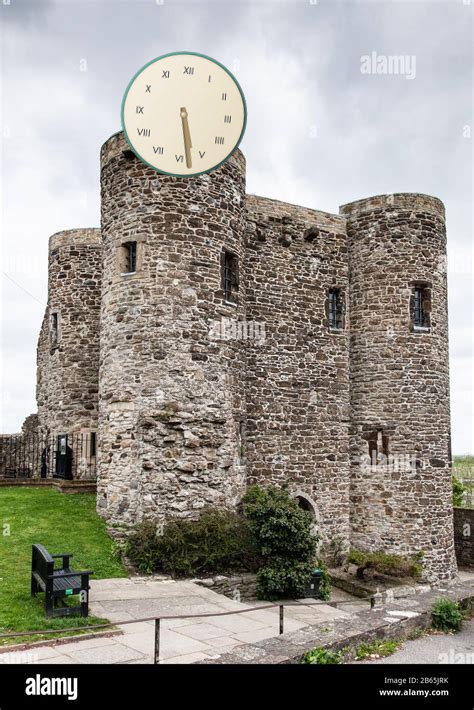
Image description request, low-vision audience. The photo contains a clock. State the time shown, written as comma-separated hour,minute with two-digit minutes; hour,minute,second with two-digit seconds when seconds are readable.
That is 5,28
